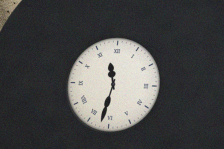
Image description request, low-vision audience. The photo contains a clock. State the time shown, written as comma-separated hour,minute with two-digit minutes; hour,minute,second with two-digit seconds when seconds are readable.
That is 11,32
